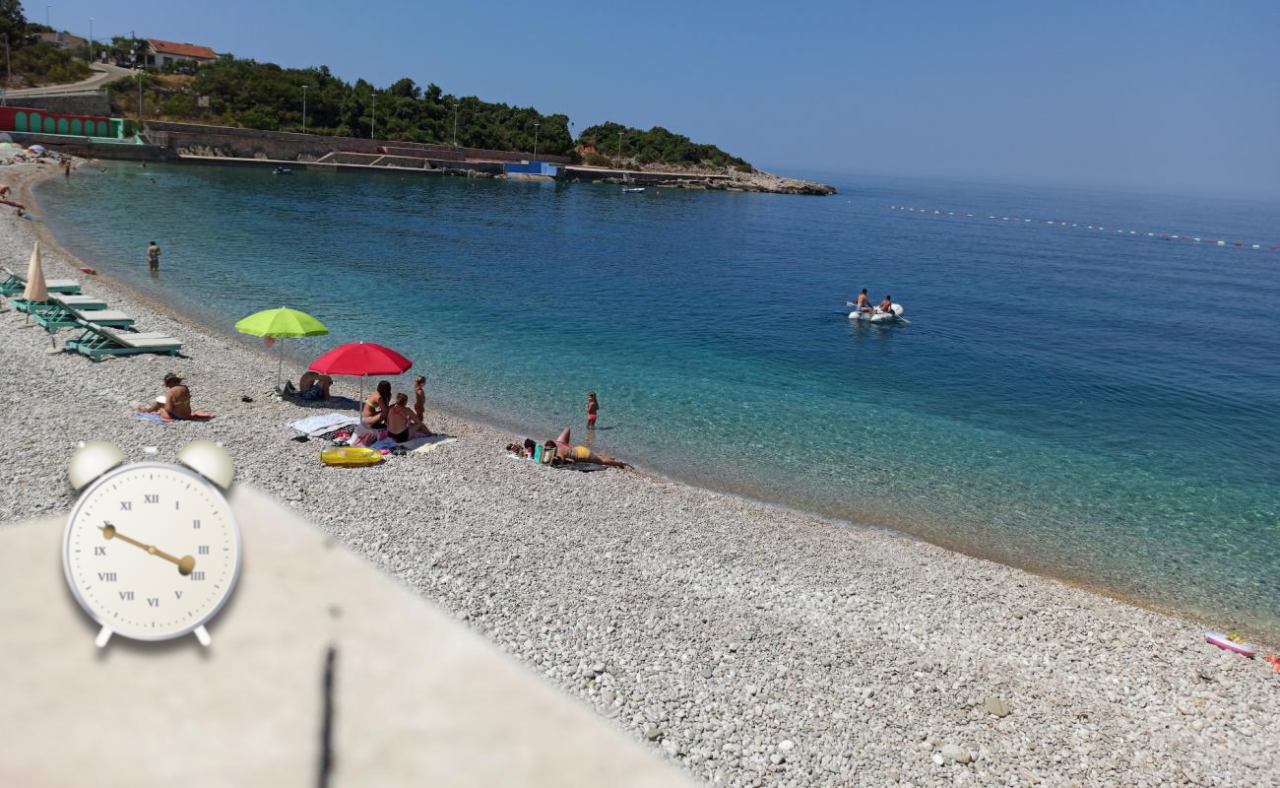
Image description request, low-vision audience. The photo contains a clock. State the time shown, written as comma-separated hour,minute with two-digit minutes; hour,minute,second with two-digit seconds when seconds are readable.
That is 3,49
